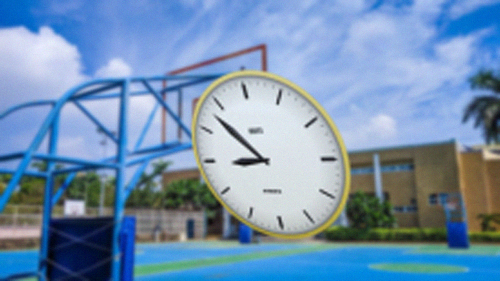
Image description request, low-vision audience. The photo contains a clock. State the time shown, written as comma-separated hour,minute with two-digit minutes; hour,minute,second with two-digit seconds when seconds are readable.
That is 8,53
